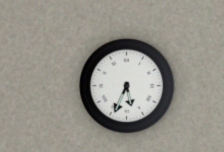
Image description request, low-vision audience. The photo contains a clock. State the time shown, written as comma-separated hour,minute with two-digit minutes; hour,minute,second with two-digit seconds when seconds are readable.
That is 5,34
